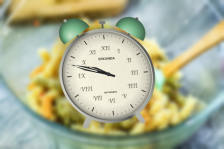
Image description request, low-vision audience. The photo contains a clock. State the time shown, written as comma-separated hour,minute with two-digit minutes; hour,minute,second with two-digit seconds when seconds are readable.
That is 9,48
